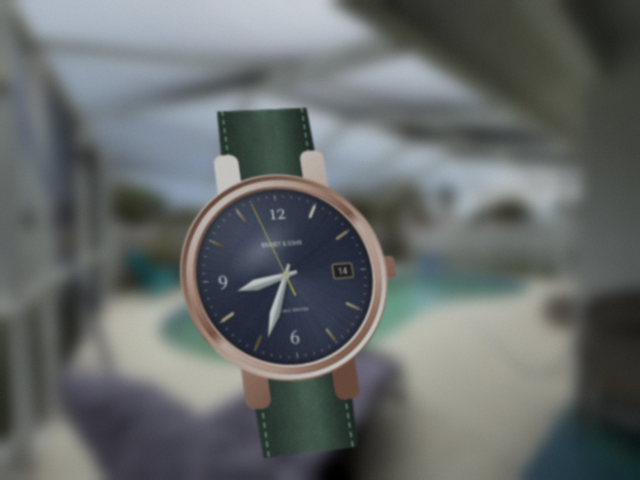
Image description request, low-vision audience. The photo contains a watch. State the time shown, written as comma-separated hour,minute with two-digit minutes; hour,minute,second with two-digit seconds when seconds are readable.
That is 8,33,57
